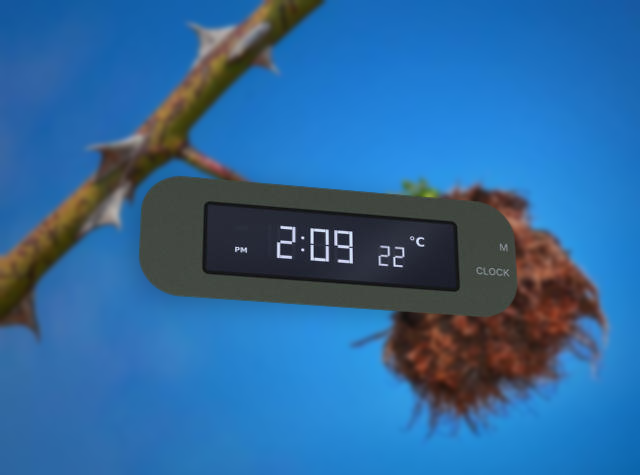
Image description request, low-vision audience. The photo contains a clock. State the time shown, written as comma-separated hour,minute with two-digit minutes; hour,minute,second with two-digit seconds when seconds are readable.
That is 2,09
